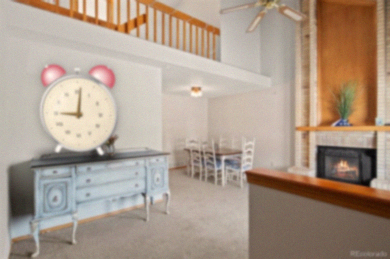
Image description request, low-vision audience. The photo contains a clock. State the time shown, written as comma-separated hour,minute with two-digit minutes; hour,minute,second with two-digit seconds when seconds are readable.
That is 9,01
